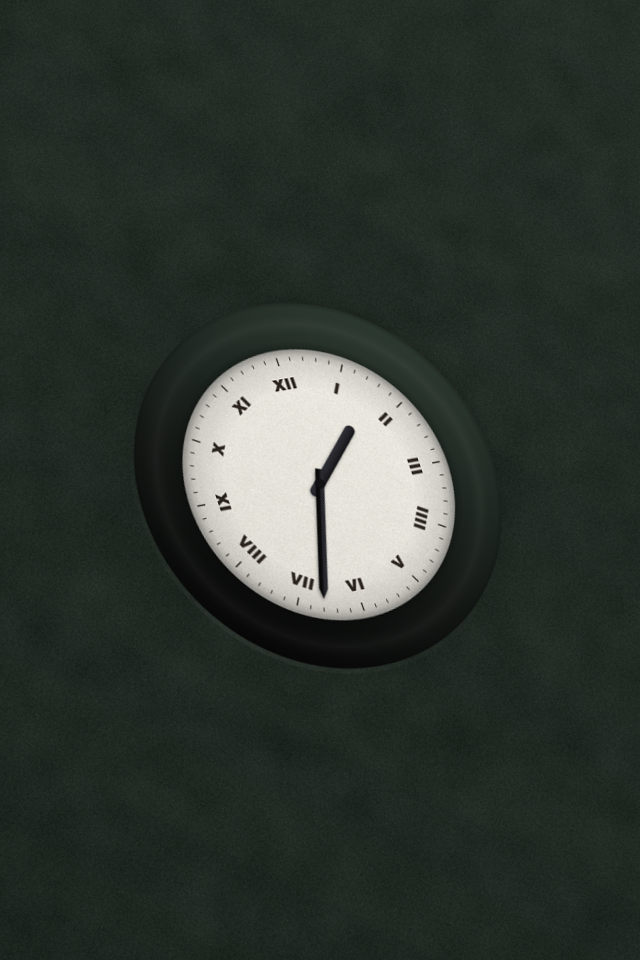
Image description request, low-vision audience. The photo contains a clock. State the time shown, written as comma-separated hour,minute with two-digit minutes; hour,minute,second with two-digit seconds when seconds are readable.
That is 1,33
